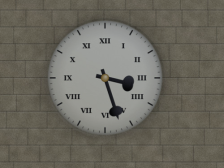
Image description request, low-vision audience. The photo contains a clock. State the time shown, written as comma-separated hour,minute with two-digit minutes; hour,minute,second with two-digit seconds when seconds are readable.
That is 3,27
